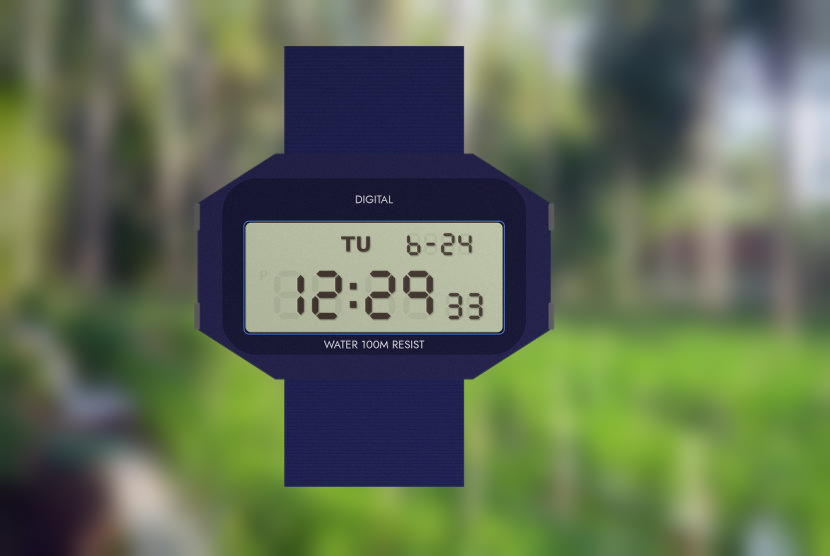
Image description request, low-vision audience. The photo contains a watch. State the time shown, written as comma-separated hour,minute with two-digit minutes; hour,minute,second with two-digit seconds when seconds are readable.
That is 12,29,33
